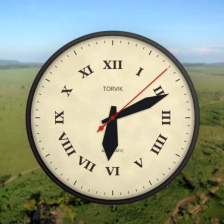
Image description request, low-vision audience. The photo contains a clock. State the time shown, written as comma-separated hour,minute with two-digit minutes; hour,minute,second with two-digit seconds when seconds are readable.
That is 6,11,08
